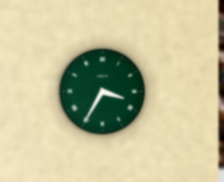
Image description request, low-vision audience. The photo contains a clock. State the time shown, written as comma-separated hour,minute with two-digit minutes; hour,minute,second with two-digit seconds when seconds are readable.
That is 3,35
